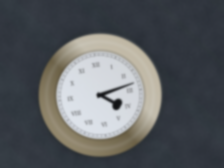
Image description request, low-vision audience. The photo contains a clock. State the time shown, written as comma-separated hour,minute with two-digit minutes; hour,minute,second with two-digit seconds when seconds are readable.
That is 4,13
